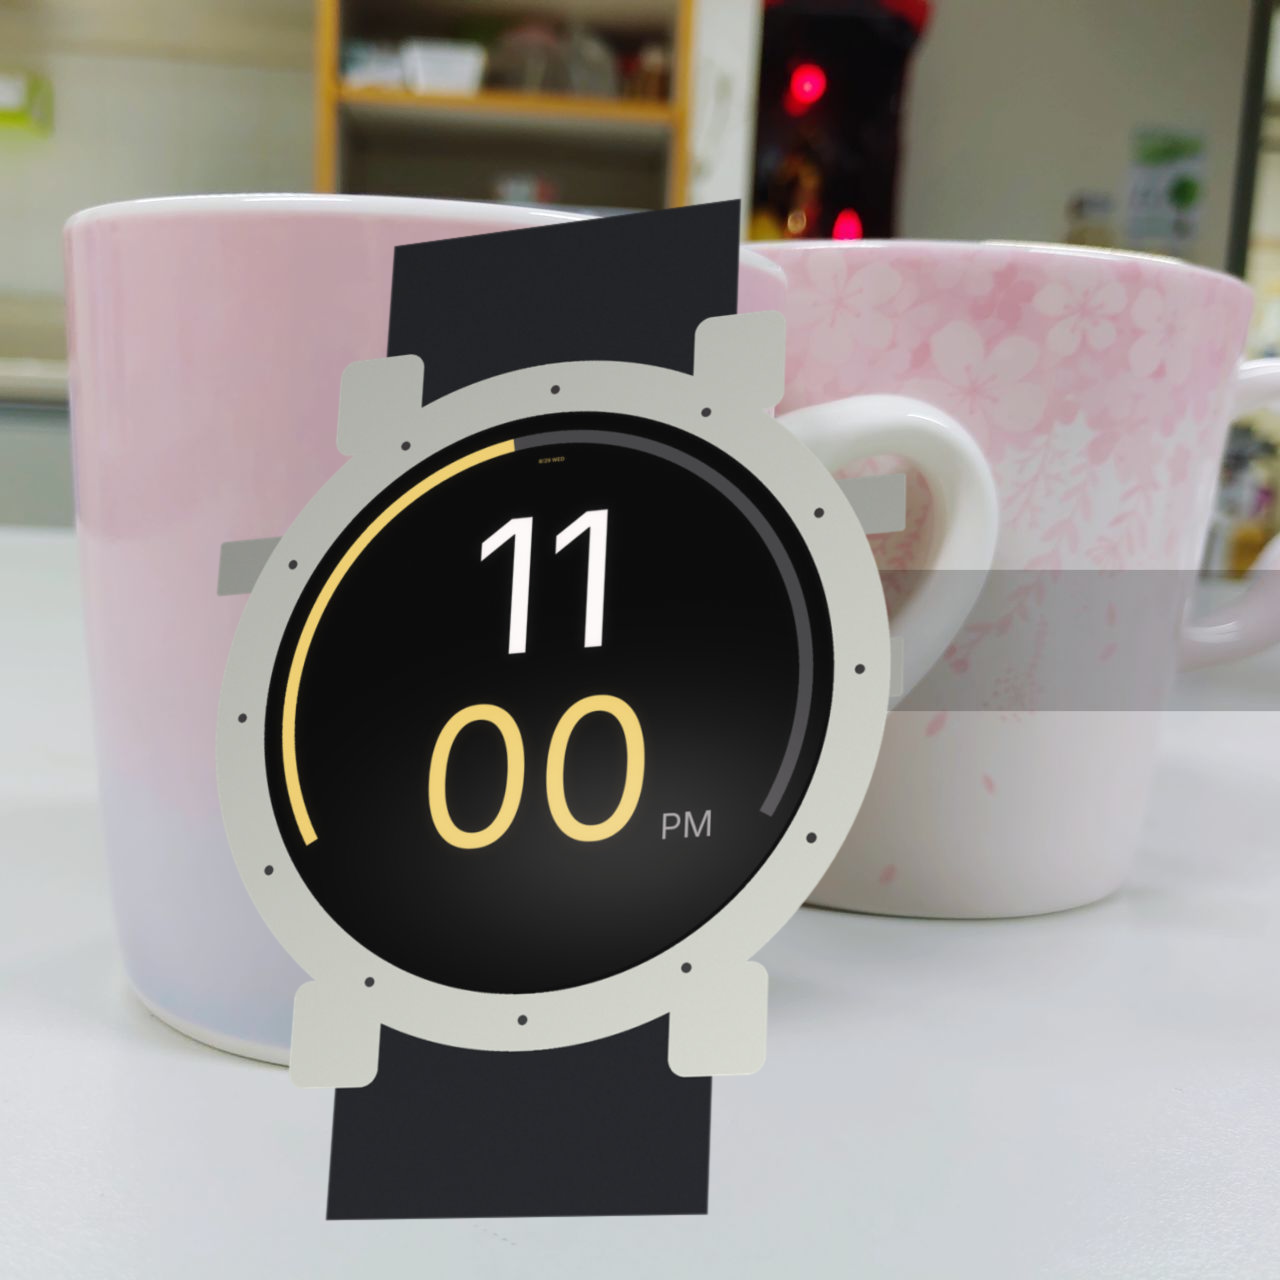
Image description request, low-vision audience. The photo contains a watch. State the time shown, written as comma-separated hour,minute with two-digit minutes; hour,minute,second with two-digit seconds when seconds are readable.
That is 11,00
